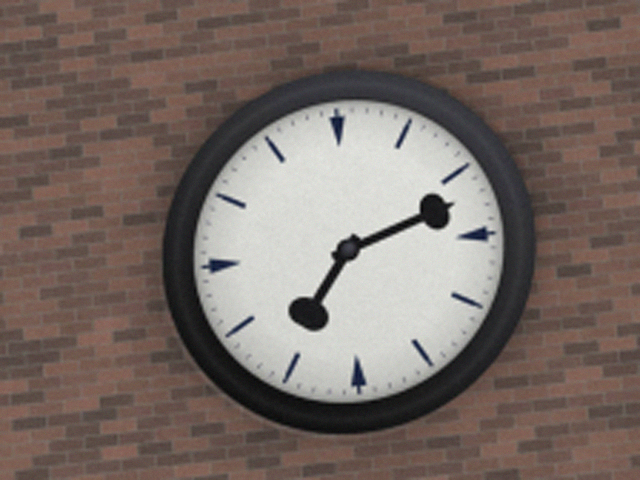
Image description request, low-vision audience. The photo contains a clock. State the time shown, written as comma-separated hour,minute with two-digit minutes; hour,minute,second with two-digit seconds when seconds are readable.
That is 7,12
